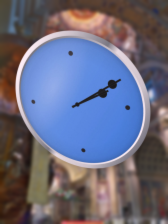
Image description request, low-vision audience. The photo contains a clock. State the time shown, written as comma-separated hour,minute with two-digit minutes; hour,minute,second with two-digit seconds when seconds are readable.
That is 2,10
